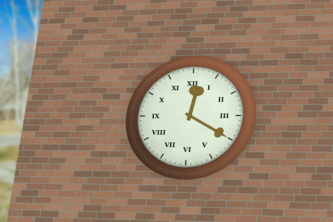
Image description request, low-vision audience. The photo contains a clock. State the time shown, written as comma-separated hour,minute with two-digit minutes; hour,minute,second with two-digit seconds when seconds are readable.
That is 12,20
